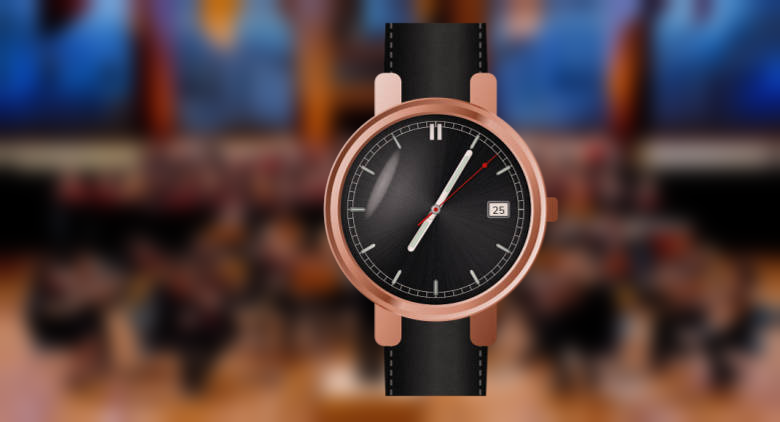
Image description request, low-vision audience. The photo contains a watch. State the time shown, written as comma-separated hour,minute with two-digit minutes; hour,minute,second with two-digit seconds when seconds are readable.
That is 7,05,08
